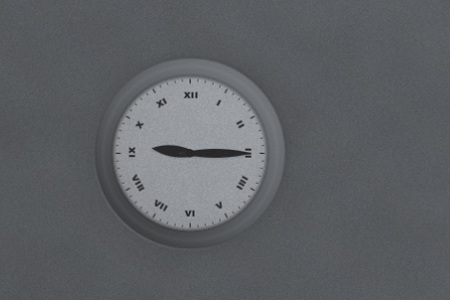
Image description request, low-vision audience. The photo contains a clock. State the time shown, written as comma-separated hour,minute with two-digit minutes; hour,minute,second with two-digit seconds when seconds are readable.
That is 9,15
